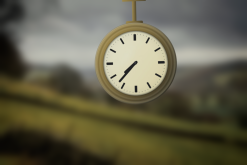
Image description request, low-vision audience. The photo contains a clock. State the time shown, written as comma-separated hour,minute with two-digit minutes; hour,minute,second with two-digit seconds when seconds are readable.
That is 7,37
